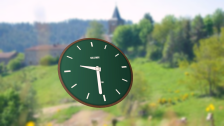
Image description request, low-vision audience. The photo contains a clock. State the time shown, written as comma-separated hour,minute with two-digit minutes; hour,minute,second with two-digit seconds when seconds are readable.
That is 9,31
